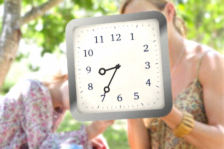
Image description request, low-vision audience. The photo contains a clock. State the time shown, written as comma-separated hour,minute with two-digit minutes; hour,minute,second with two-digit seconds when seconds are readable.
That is 8,35
